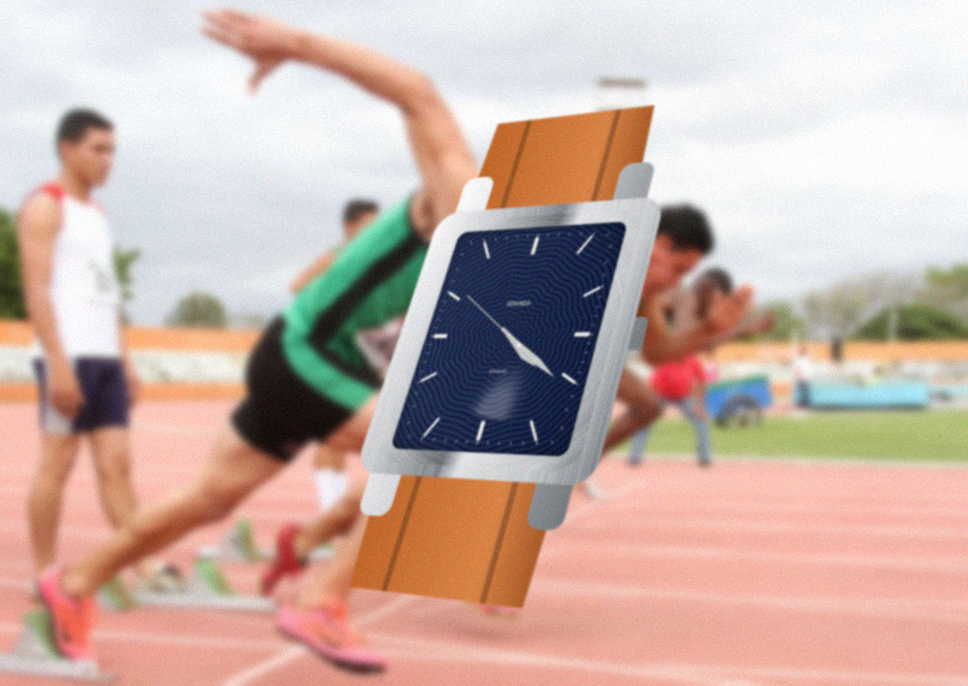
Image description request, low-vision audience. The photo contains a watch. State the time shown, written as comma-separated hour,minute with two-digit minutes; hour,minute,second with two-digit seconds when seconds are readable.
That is 4,20,51
